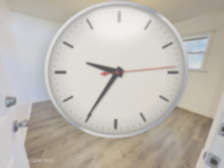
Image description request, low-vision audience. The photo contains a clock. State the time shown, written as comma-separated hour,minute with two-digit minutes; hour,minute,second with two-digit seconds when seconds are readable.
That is 9,35,14
